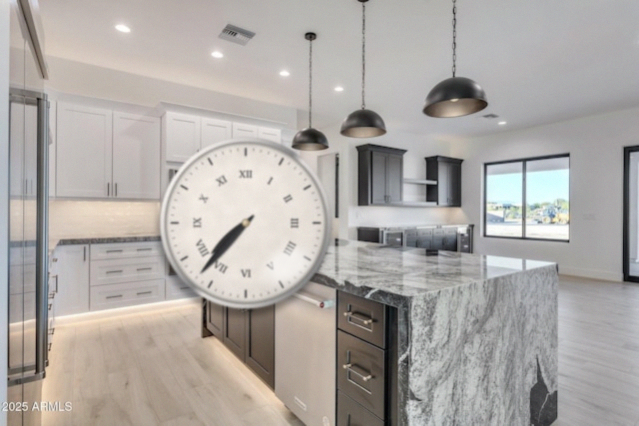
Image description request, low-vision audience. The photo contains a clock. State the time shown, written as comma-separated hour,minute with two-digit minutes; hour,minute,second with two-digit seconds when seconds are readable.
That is 7,37
